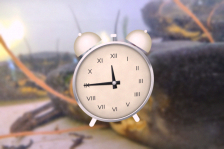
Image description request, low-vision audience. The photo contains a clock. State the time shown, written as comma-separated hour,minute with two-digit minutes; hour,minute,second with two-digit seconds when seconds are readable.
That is 11,45
